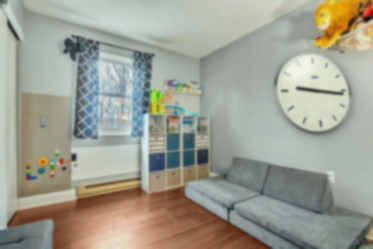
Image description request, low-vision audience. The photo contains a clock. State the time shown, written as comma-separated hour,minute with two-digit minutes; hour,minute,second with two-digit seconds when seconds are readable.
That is 9,16
